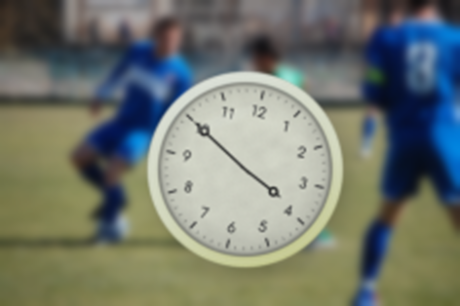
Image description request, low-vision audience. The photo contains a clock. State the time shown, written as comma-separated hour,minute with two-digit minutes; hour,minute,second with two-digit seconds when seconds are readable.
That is 3,50
